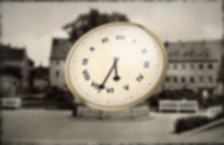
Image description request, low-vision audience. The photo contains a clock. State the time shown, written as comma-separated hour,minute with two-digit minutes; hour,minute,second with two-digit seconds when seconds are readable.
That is 5,33
